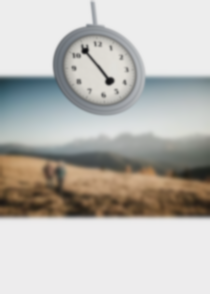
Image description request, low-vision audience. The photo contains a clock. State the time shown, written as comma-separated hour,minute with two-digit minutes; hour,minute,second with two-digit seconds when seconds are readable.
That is 4,54
